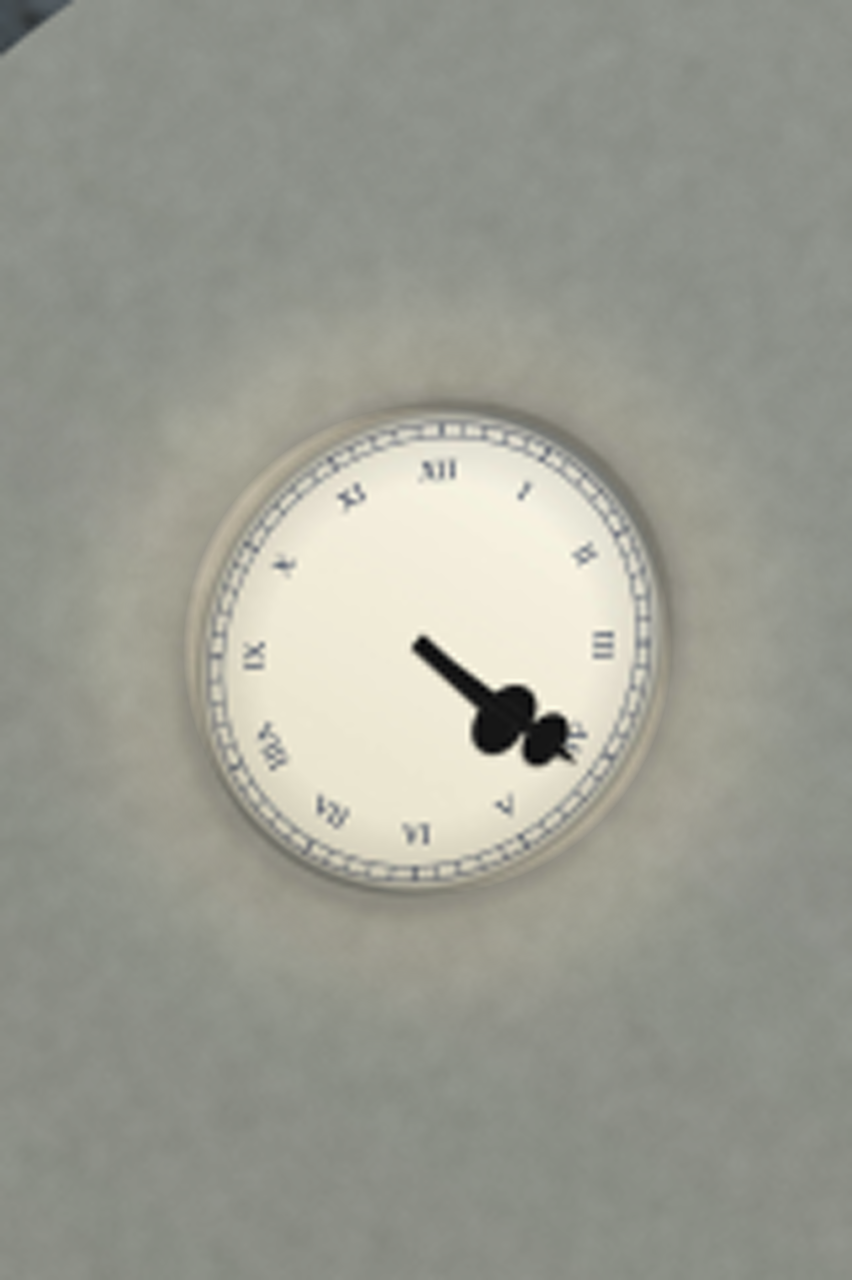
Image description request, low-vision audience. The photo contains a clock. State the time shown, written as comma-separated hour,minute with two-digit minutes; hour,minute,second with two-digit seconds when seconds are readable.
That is 4,21
